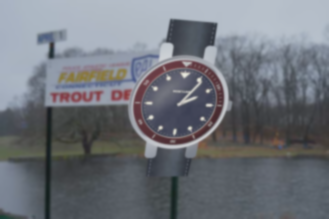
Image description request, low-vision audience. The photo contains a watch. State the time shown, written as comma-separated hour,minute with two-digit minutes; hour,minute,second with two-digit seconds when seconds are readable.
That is 2,06
